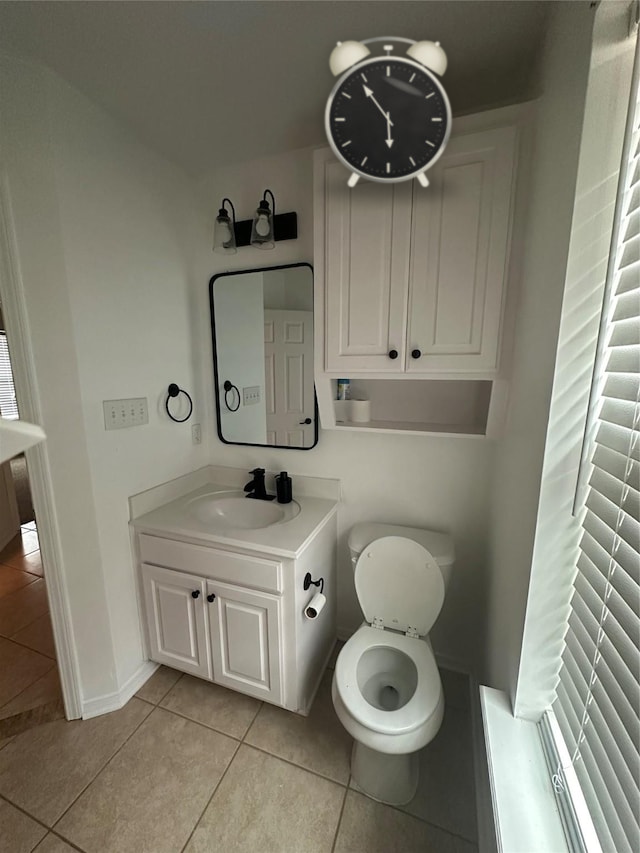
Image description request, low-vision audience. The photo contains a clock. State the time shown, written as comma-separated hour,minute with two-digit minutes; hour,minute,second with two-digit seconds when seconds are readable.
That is 5,54
